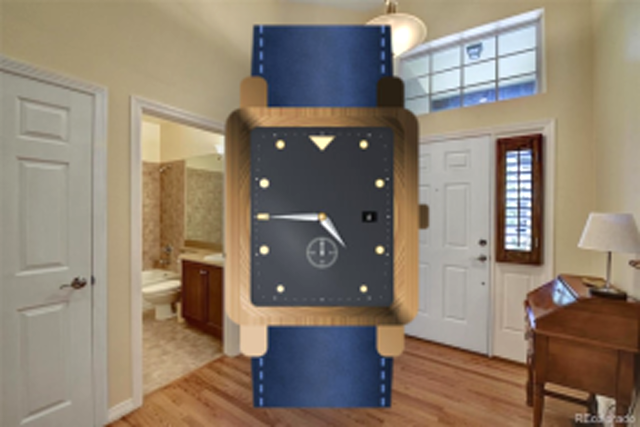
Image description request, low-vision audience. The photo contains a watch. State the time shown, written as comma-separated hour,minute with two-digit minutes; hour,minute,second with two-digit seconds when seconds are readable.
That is 4,45
